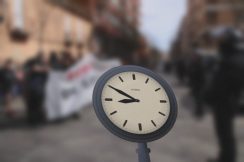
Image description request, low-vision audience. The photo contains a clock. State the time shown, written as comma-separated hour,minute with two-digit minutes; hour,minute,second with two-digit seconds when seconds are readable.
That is 8,50
